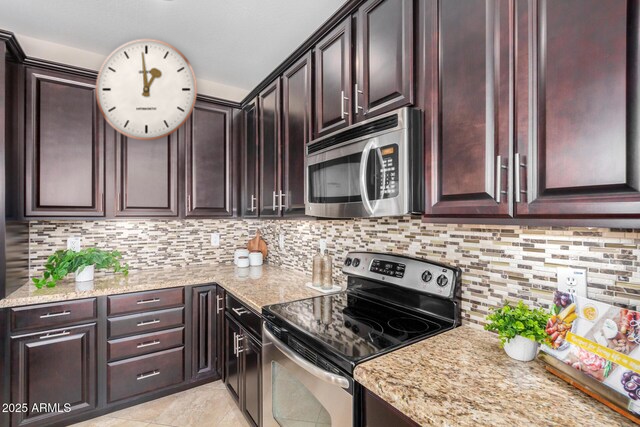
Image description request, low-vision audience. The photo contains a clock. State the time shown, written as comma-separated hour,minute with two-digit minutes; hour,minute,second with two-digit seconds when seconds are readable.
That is 12,59
